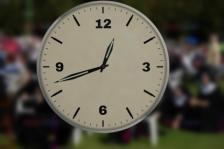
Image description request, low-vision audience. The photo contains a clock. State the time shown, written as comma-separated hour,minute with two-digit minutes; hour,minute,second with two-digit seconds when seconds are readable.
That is 12,42
